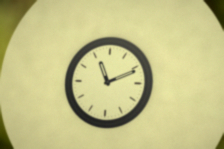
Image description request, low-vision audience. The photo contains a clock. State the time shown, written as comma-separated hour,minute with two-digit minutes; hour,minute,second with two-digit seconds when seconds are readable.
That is 11,11
